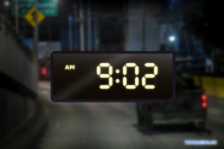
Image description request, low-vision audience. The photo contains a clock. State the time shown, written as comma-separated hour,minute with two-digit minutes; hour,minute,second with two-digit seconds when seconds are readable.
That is 9,02
